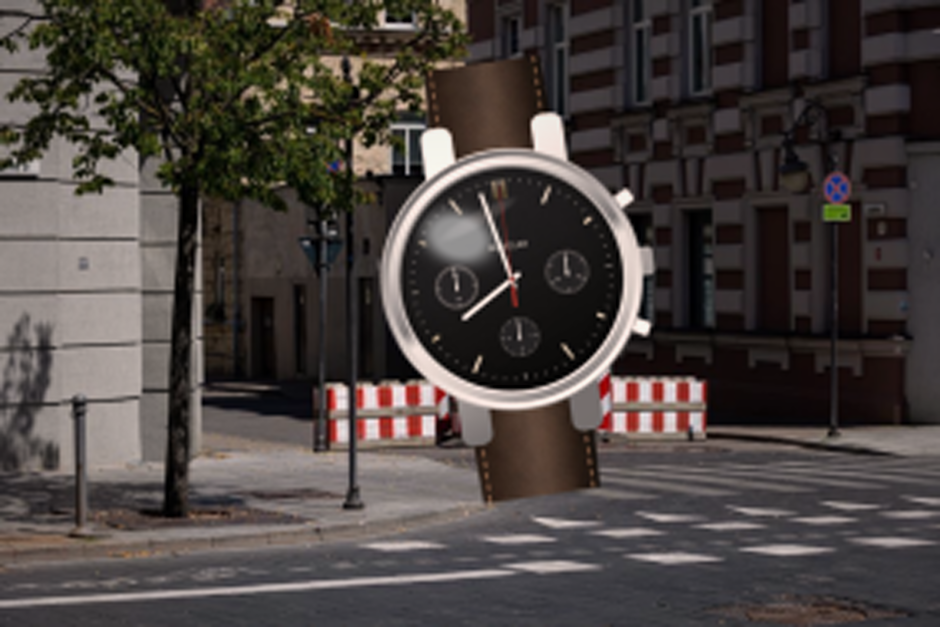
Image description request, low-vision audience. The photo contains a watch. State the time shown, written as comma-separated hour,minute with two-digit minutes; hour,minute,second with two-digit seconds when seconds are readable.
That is 7,58
